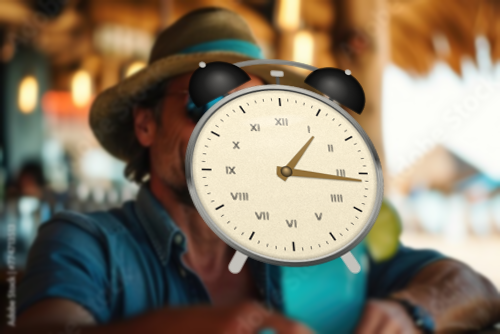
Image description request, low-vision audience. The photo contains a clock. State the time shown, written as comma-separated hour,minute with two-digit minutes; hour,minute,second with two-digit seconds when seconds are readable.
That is 1,16
